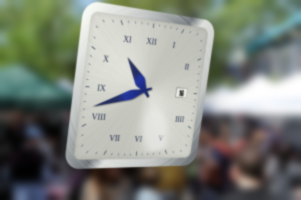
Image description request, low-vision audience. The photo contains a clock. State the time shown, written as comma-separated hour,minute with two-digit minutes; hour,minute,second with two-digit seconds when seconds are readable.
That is 10,42
